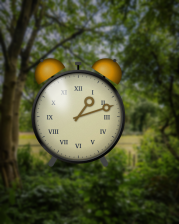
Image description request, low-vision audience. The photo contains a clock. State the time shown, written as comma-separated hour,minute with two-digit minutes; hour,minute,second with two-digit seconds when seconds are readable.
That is 1,12
